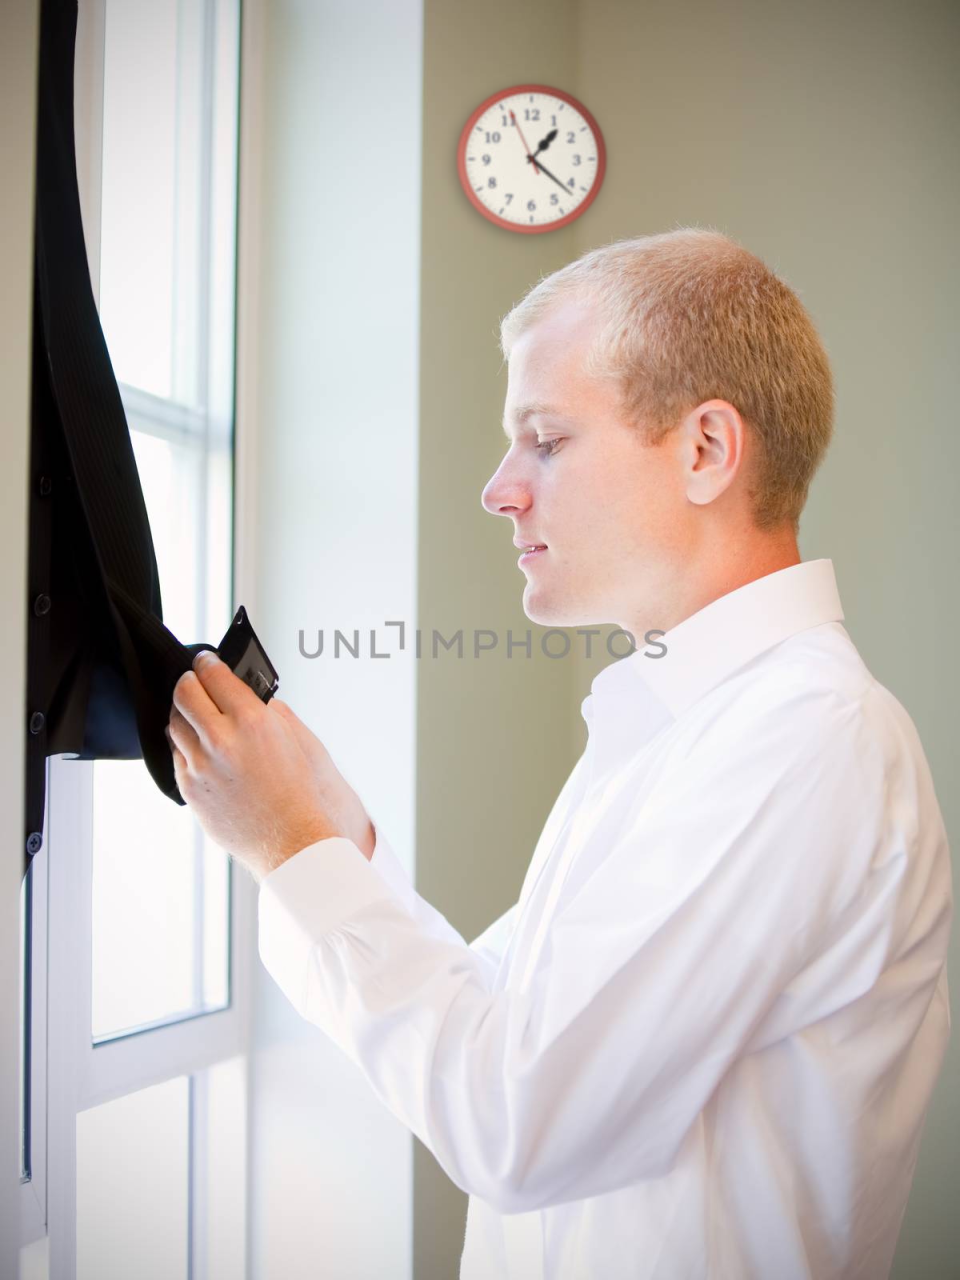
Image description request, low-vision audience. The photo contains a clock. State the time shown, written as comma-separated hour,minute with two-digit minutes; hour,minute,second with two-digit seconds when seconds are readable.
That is 1,21,56
